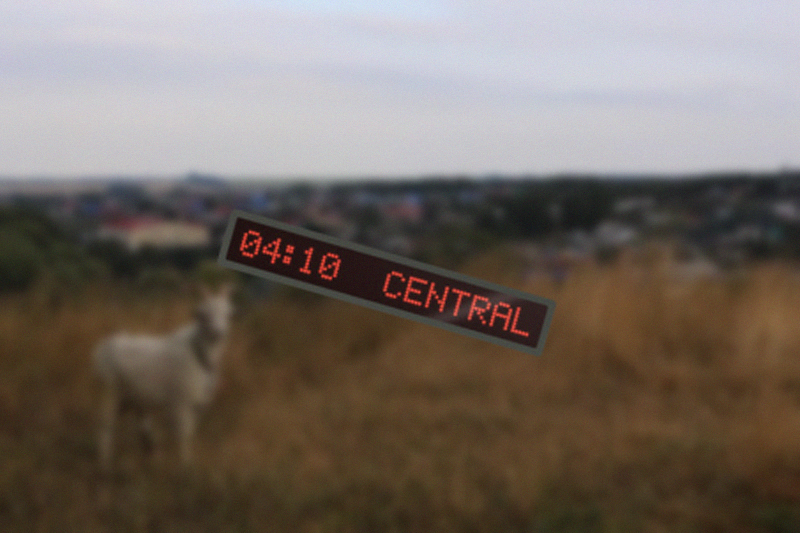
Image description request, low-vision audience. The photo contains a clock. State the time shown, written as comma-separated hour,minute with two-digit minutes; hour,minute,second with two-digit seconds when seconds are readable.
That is 4,10
